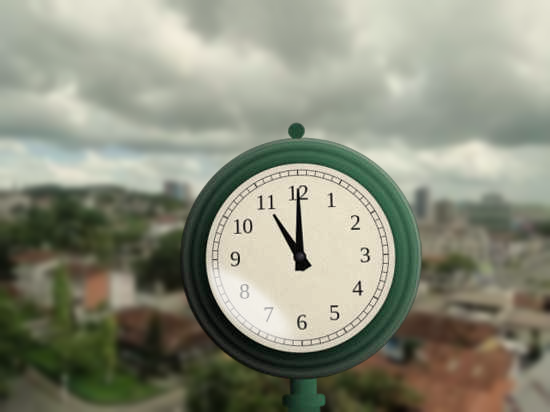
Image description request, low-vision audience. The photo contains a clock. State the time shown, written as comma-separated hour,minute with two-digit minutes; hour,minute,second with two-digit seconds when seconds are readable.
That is 11,00
